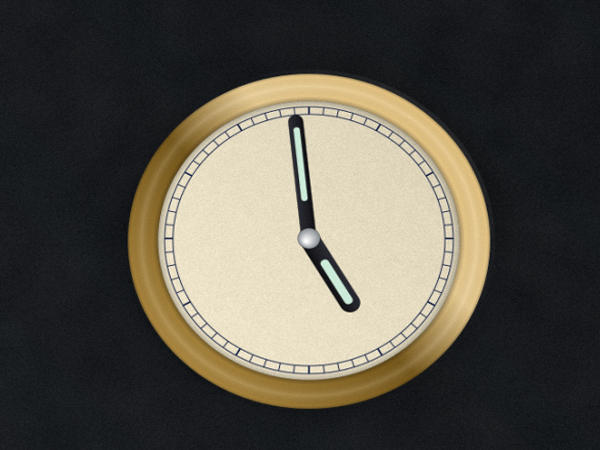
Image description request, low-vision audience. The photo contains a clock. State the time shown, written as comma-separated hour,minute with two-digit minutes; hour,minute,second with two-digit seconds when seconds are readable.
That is 4,59
